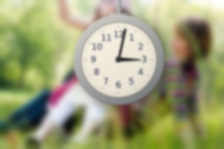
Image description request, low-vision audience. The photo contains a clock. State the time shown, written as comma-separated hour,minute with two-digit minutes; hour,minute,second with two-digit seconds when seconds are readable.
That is 3,02
